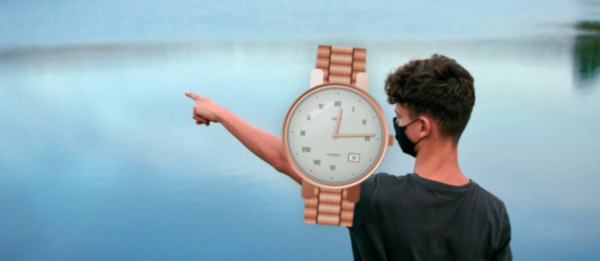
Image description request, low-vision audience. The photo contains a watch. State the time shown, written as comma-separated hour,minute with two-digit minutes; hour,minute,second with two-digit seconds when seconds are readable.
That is 12,14
